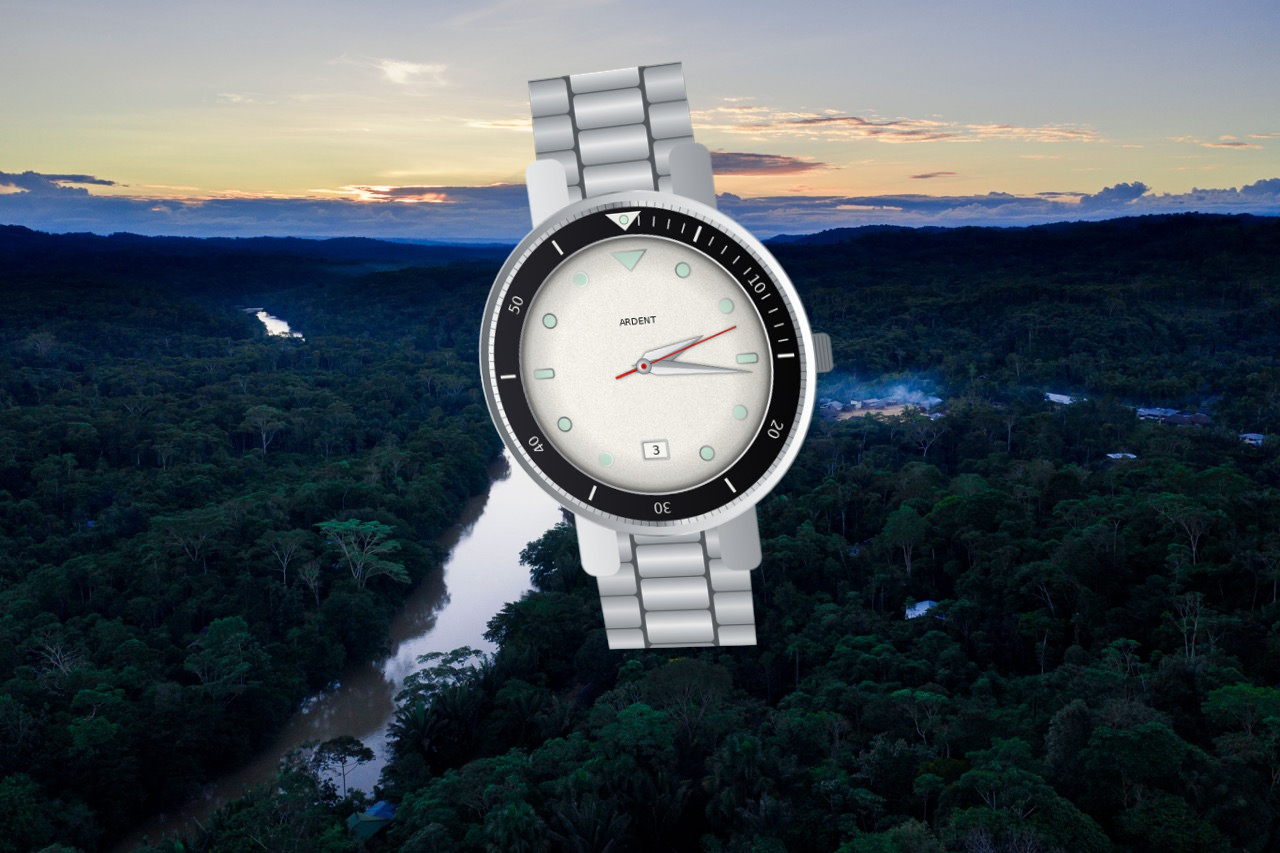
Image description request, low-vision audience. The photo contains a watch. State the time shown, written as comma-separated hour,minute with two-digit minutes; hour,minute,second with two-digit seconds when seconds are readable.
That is 2,16,12
